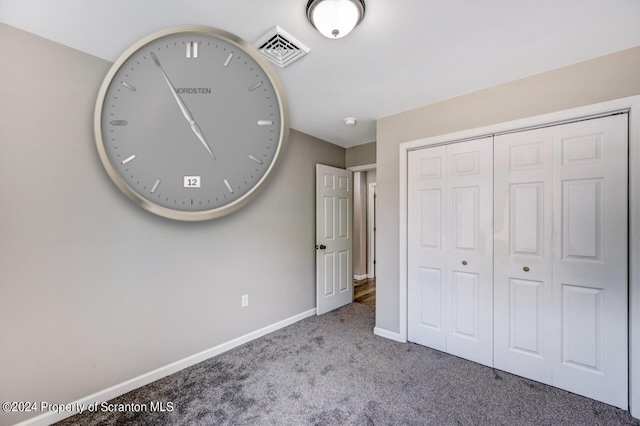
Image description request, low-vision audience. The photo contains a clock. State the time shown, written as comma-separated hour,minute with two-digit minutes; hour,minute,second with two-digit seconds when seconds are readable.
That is 4,55
